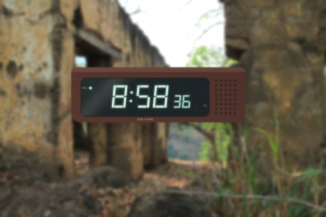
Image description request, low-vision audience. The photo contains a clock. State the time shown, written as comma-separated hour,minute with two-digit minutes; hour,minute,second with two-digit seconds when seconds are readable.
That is 8,58,36
